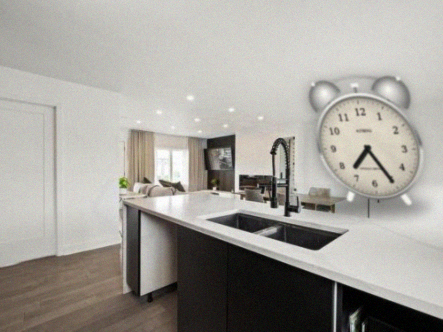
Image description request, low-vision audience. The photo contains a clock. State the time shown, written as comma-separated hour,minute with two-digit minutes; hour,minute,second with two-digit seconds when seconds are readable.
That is 7,25
